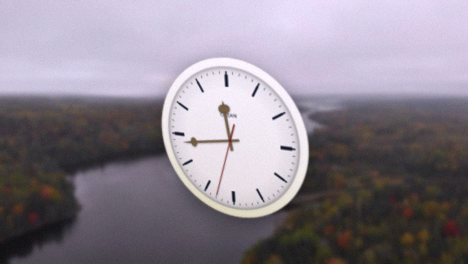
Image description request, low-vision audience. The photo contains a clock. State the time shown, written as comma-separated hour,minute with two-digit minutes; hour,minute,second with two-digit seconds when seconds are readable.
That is 11,43,33
